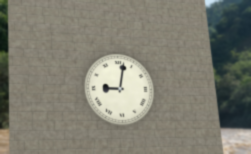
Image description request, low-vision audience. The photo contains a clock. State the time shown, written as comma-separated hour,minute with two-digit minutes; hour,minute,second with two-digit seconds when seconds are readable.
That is 9,02
